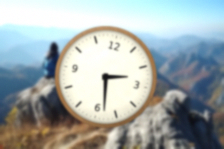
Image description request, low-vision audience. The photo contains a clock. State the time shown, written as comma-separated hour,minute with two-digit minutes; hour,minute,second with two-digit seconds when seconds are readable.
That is 2,28
